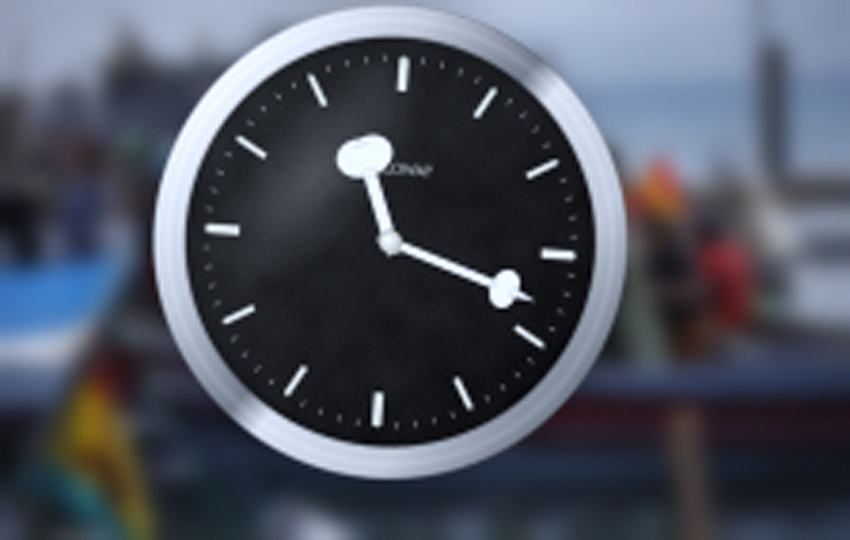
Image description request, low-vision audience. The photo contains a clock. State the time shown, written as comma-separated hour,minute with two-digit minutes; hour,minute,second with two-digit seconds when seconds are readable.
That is 11,18
